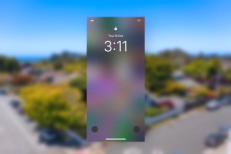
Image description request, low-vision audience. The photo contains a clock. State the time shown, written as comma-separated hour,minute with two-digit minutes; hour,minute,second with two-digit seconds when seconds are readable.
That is 3,11
